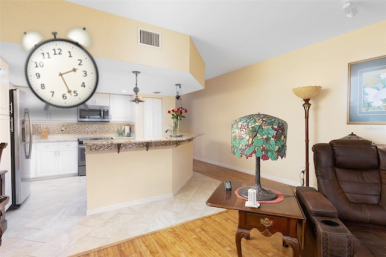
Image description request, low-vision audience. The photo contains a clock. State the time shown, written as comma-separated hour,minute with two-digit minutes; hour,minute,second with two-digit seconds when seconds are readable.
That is 2,27
